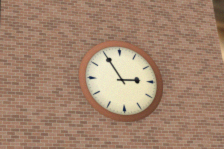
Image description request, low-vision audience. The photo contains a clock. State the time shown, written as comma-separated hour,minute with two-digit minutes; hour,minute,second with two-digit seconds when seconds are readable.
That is 2,55
